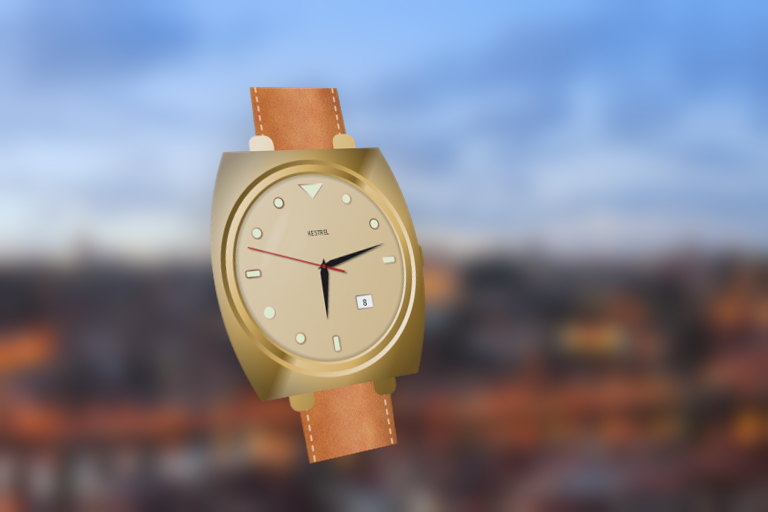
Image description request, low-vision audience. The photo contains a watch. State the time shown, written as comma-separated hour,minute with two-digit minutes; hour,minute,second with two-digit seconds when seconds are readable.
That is 6,12,48
